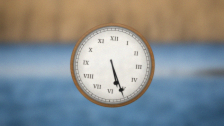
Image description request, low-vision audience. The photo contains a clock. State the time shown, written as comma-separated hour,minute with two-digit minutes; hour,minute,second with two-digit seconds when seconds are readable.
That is 5,26
